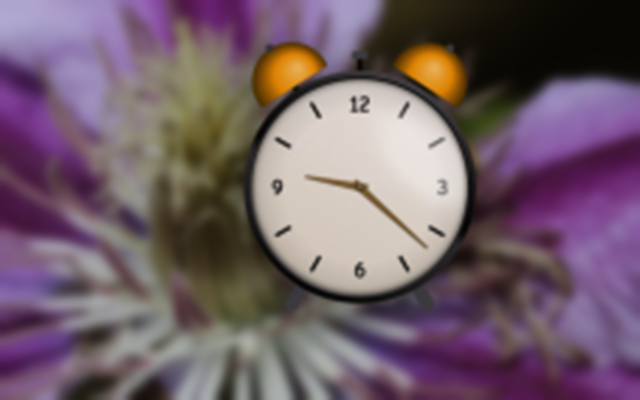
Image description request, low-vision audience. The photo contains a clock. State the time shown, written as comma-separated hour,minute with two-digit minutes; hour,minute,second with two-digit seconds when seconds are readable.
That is 9,22
